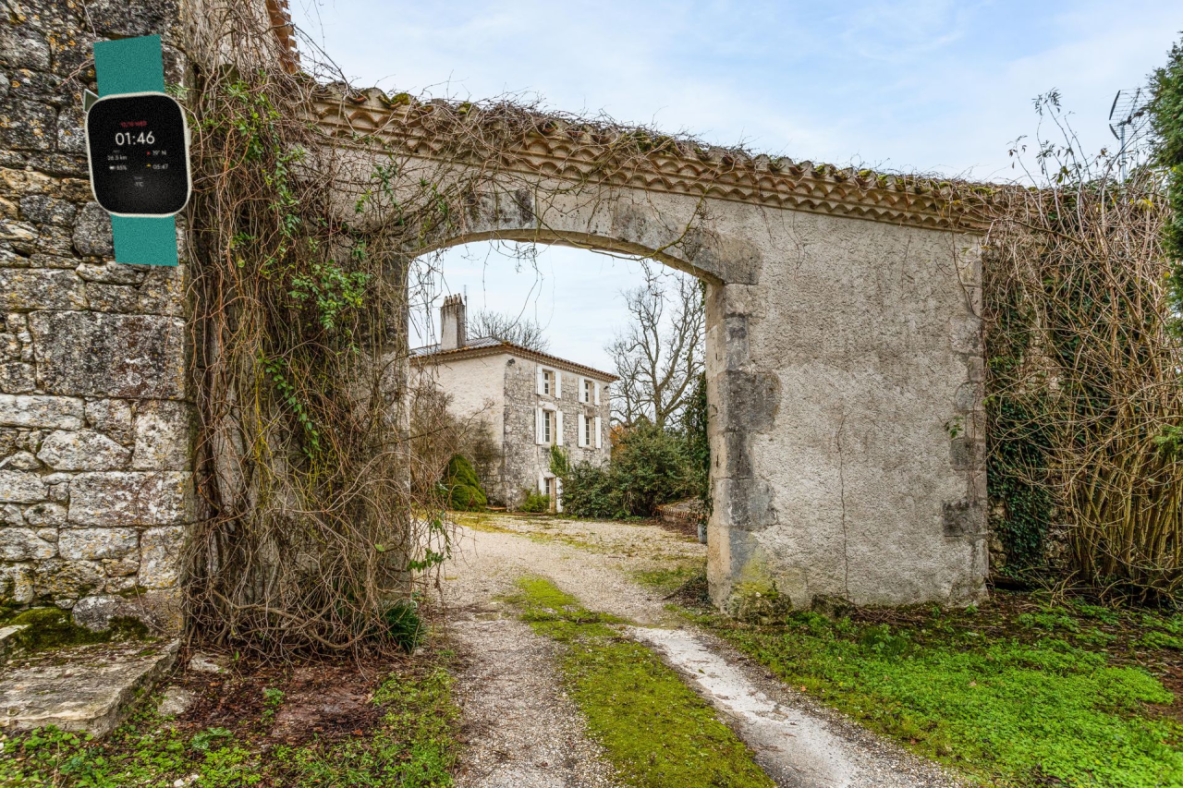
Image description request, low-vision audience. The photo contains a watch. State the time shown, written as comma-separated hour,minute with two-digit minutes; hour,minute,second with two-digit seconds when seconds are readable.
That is 1,46
